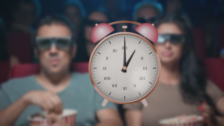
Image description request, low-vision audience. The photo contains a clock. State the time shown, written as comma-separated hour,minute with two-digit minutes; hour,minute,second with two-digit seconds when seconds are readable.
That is 1,00
